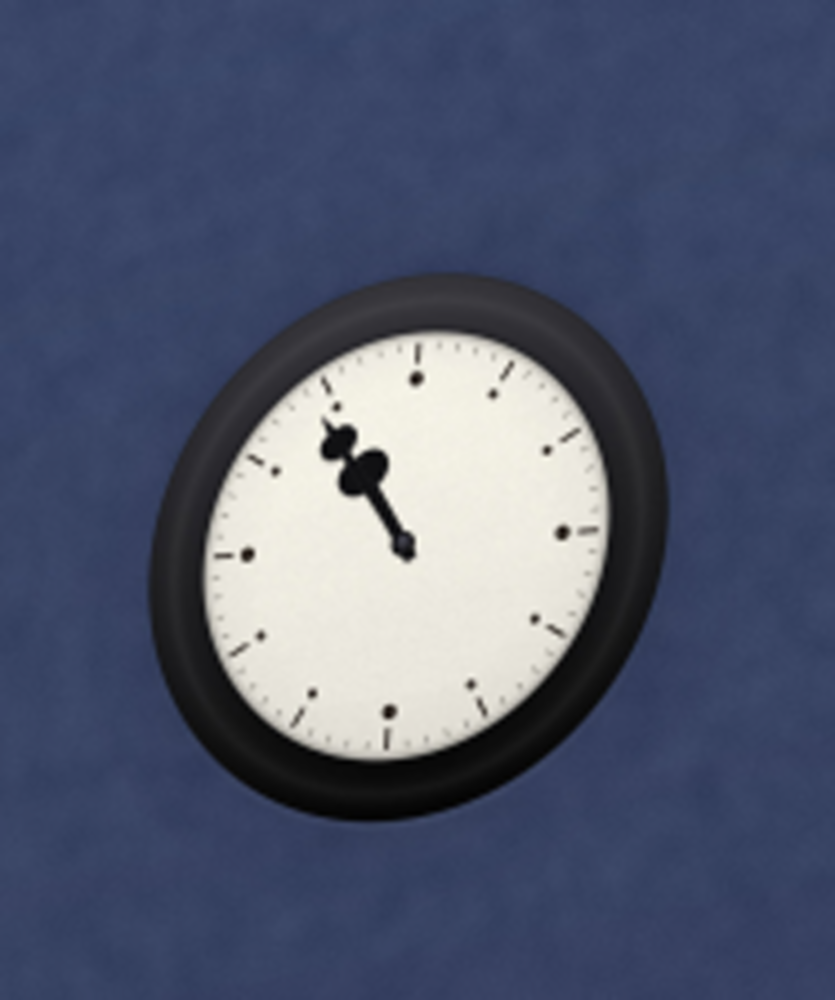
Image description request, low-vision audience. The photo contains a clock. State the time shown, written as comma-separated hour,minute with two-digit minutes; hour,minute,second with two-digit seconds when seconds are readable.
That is 10,54
